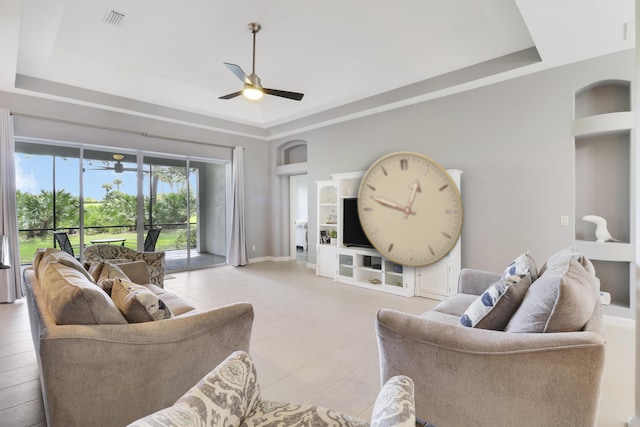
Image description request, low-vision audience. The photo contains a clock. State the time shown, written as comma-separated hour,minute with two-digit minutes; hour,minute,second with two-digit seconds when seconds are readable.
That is 12,48
